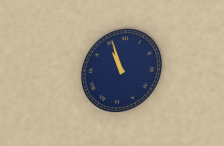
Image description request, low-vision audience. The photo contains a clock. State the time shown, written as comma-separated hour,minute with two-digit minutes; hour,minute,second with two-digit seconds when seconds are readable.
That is 10,56
